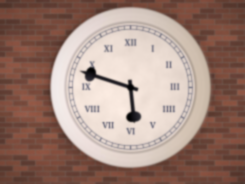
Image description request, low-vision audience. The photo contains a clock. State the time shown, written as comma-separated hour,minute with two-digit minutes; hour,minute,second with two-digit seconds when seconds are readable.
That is 5,48
